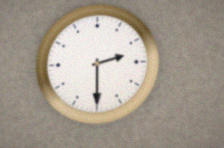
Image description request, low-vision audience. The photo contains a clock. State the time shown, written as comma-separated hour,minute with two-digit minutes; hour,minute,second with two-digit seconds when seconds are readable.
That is 2,30
